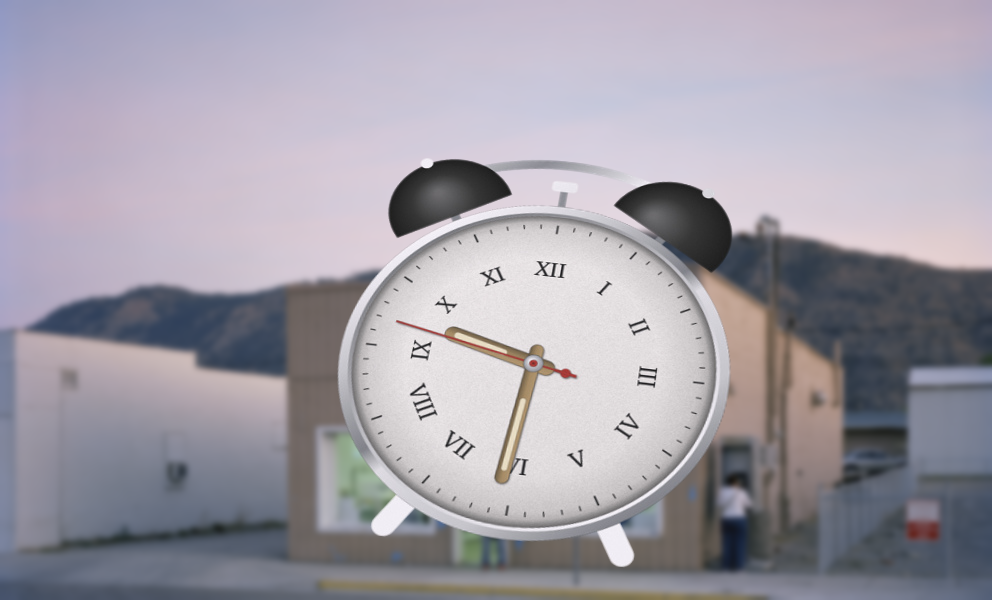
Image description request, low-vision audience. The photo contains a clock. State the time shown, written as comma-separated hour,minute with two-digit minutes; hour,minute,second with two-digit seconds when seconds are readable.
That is 9,30,47
